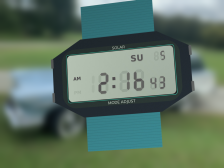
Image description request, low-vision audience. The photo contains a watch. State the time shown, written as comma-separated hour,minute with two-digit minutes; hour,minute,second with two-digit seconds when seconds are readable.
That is 2,16,43
